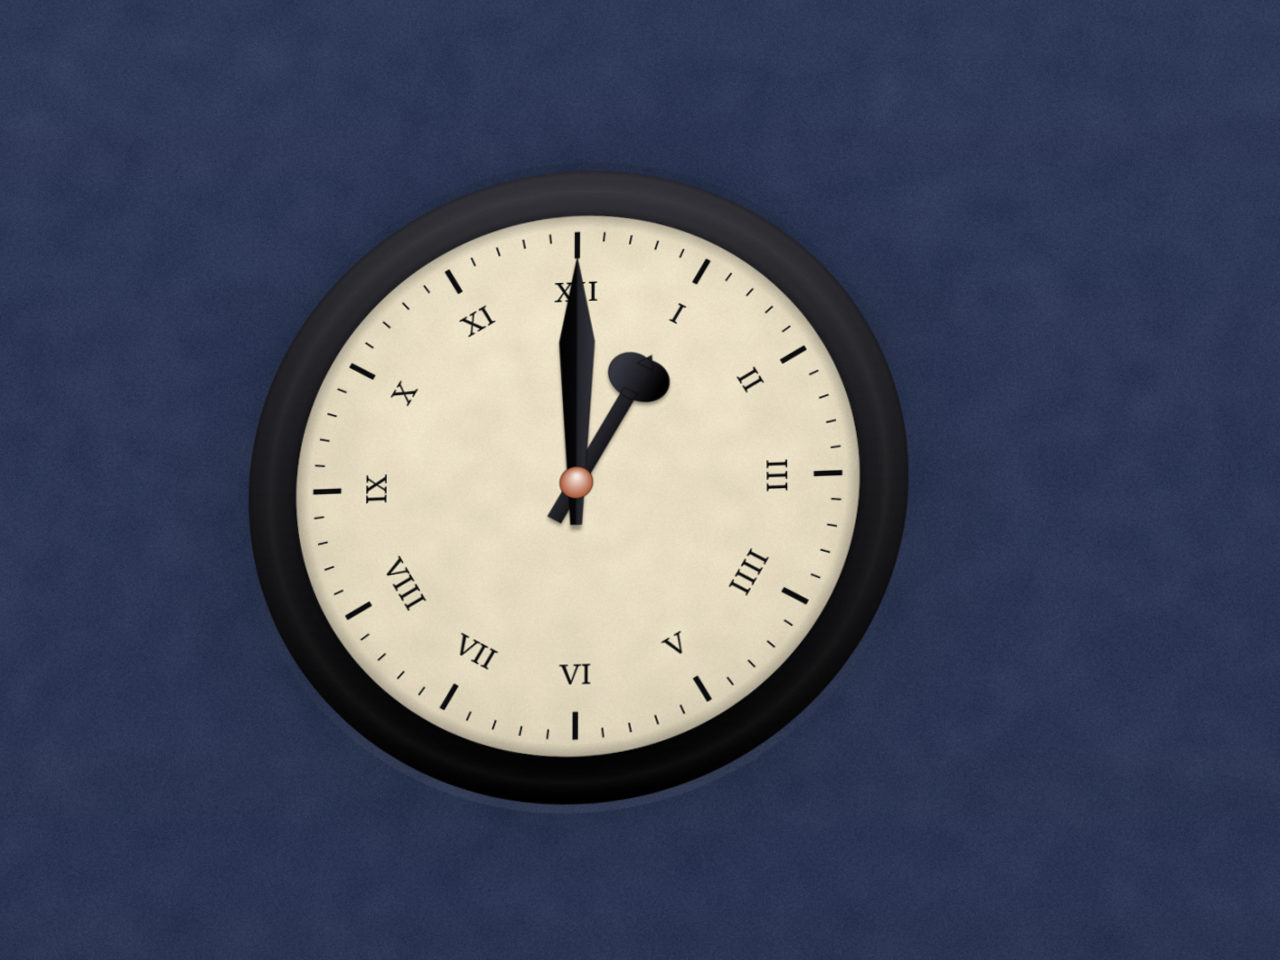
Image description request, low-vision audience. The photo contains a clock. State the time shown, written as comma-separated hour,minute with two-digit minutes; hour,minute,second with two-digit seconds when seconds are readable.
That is 1,00
